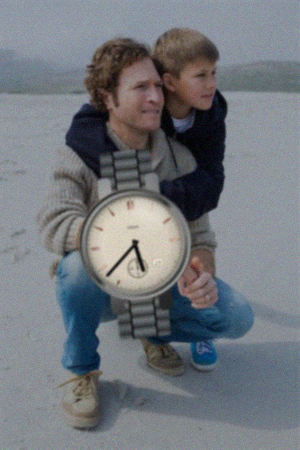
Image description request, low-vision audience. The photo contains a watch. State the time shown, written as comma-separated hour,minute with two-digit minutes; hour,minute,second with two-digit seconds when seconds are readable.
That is 5,38
